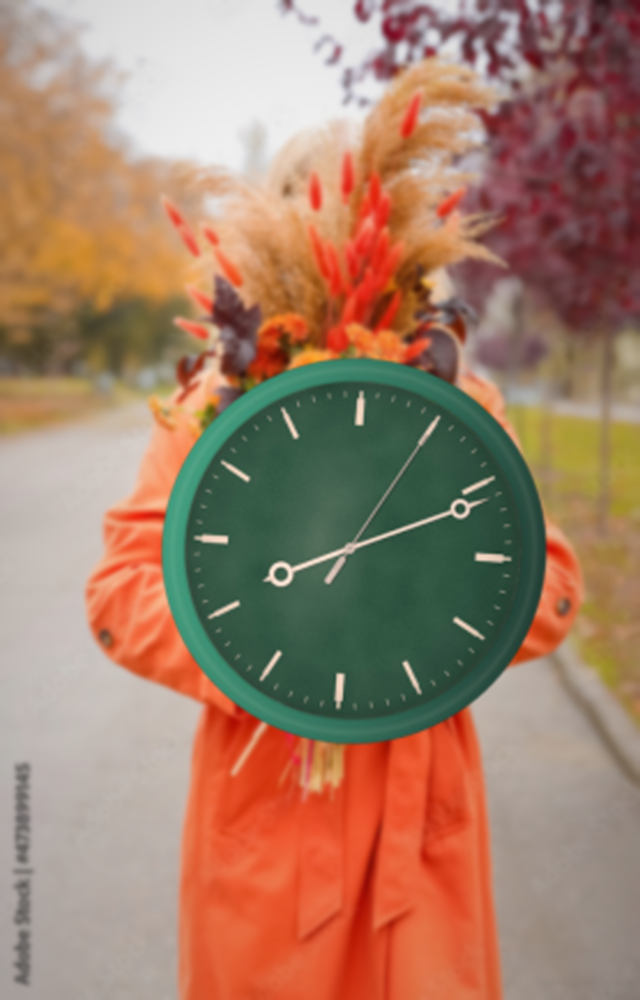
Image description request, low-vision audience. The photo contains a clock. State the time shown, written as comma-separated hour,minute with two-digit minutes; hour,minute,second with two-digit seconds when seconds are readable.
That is 8,11,05
